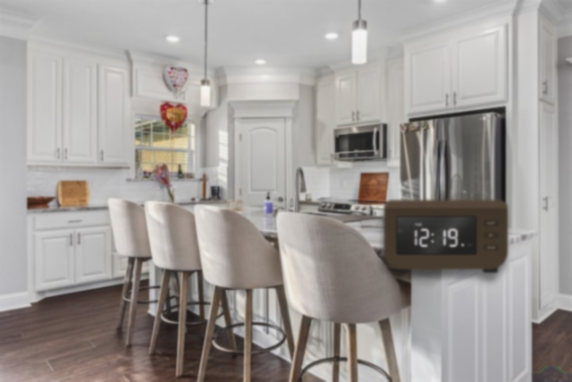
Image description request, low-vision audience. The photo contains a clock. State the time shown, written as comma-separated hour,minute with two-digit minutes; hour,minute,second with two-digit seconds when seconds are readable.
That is 12,19
